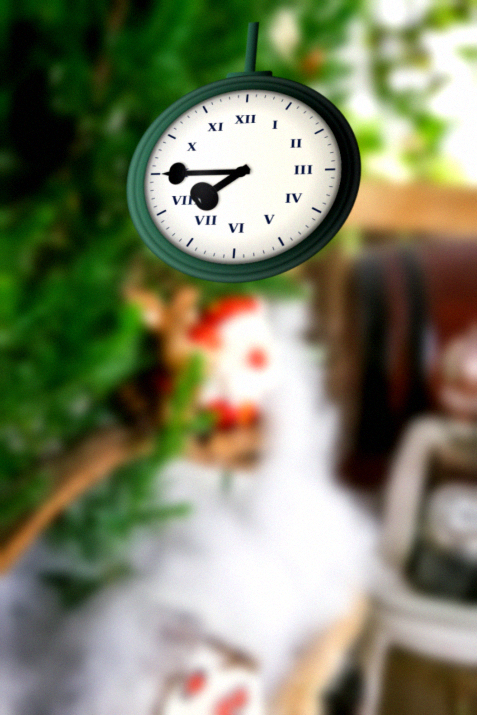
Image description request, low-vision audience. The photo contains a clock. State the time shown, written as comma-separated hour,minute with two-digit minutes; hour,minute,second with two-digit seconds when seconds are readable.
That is 7,45
